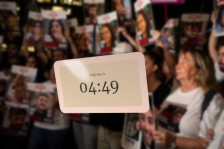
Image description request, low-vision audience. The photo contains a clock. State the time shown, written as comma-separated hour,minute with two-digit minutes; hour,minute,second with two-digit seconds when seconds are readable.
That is 4,49
